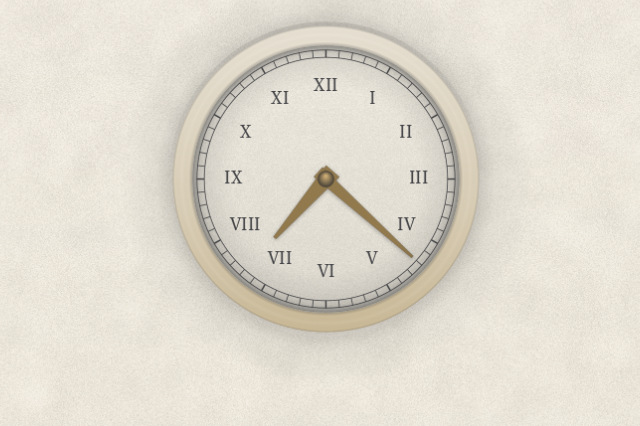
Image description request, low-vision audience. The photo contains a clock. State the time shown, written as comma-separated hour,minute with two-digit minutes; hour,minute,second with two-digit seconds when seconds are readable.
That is 7,22
